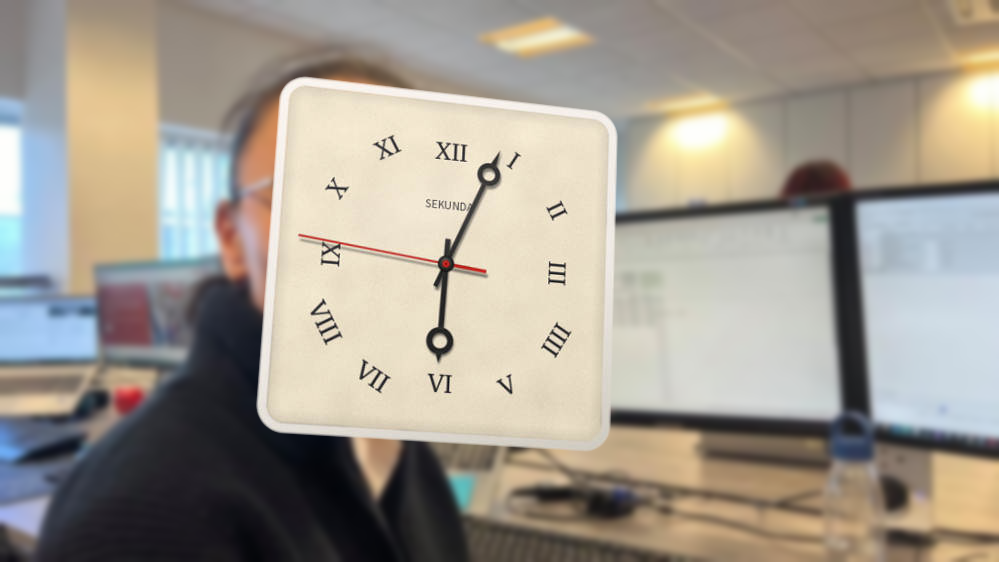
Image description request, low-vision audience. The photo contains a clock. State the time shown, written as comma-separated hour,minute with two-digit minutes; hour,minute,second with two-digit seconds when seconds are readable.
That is 6,03,46
